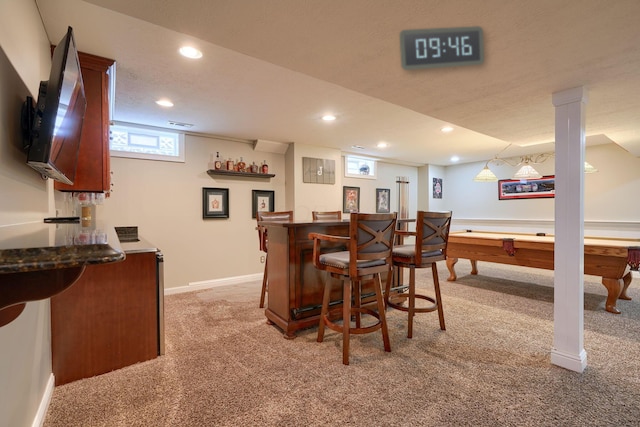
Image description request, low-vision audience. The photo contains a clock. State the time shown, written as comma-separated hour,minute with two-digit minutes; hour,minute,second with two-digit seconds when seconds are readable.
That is 9,46
